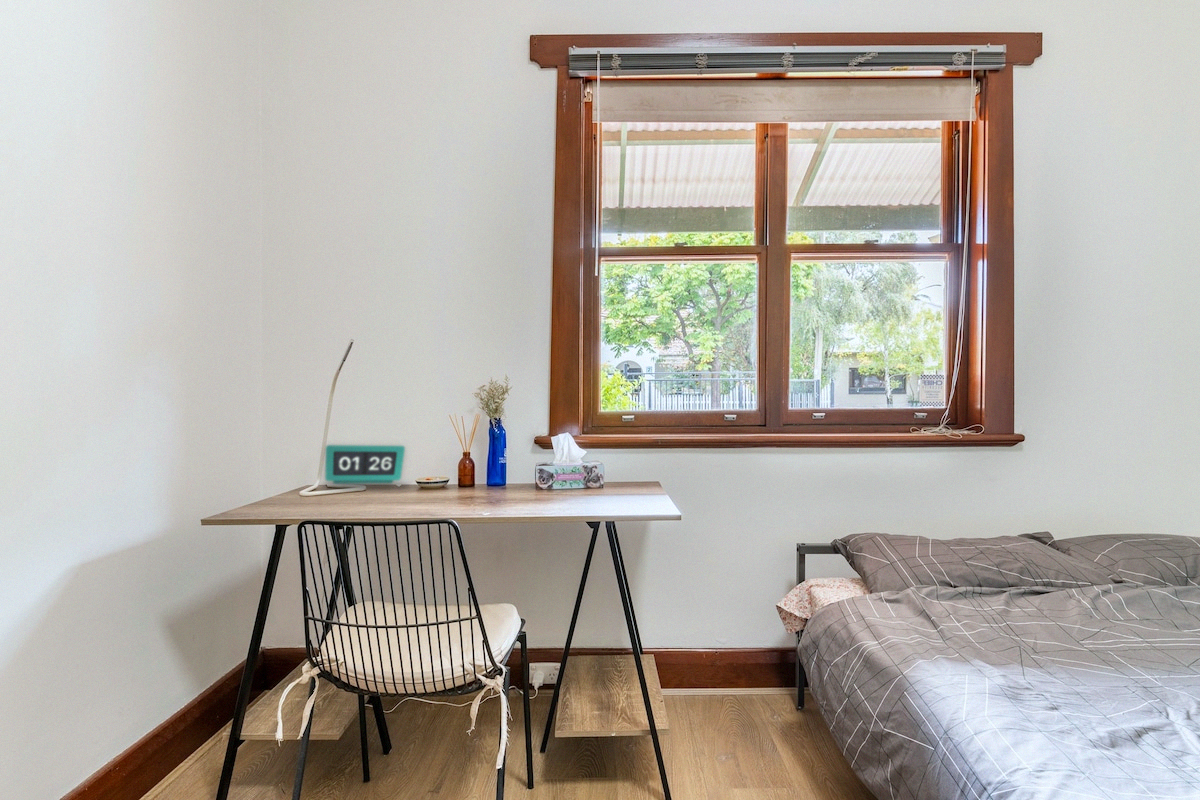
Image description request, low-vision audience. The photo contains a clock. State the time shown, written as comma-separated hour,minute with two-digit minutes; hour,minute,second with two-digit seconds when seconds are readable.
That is 1,26
